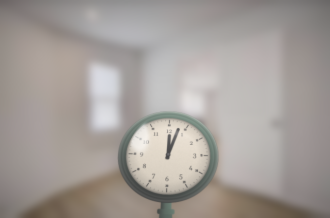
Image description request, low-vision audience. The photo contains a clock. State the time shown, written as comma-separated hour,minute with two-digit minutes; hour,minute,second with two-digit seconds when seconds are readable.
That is 12,03
